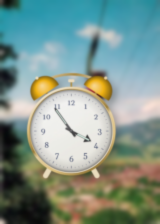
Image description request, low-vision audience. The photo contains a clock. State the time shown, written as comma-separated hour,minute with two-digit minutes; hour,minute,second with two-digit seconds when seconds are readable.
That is 3,54
